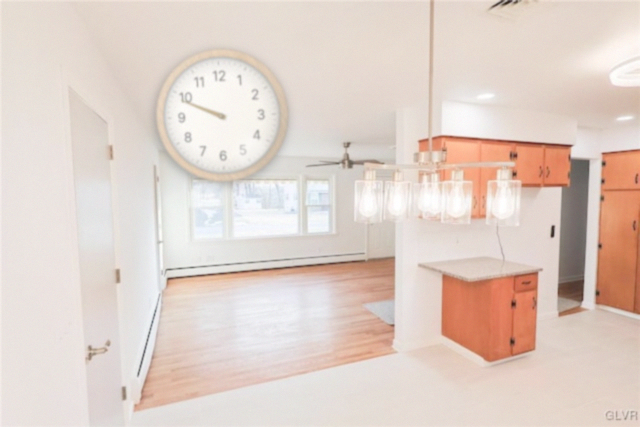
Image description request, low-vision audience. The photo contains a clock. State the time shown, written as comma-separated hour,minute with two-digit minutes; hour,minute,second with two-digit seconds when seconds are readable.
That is 9,49
